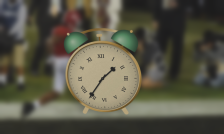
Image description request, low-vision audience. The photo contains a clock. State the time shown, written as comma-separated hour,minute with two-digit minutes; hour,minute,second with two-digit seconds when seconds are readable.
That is 1,36
